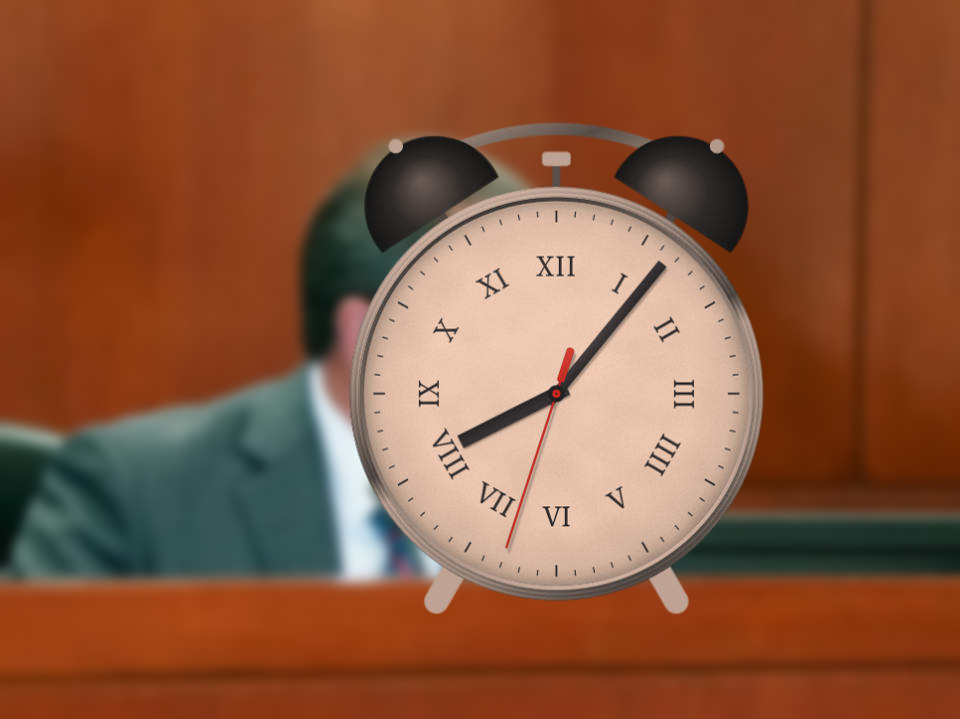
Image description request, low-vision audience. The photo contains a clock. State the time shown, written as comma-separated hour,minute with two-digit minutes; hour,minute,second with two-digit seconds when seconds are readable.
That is 8,06,33
